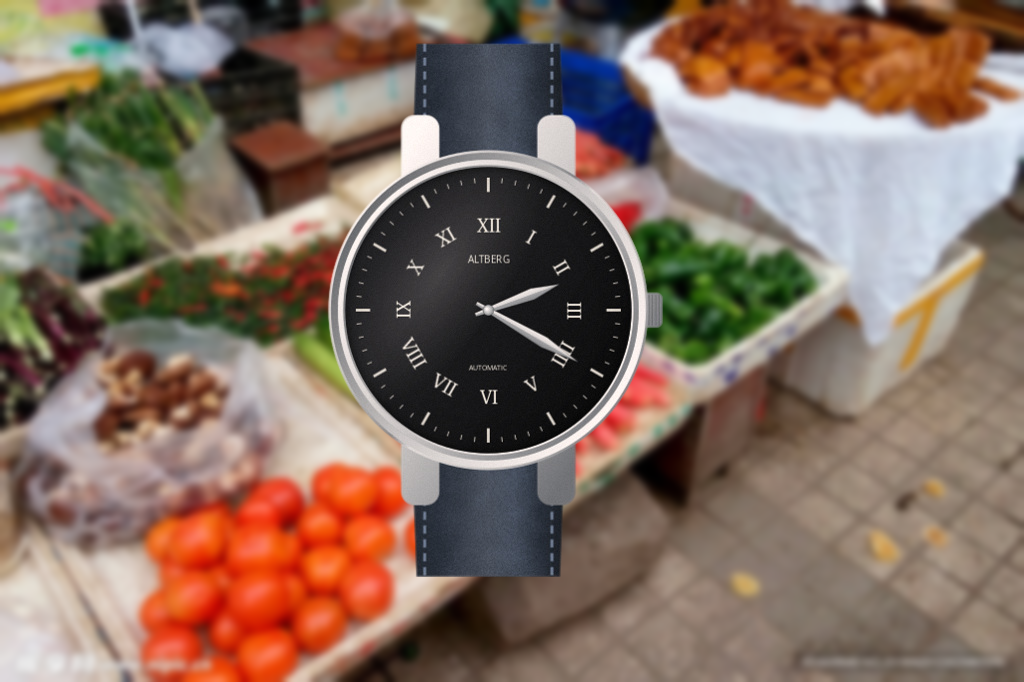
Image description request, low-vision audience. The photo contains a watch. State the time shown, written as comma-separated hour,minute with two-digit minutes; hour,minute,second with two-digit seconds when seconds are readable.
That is 2,20
